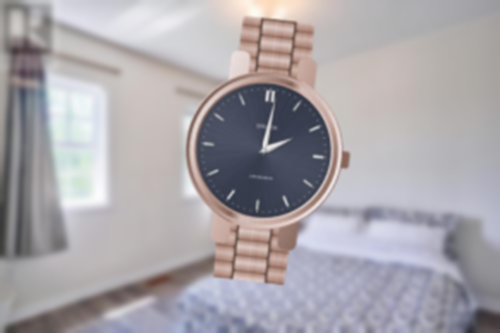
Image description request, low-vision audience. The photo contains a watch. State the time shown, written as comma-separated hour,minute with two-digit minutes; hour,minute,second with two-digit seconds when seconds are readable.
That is 2,01
